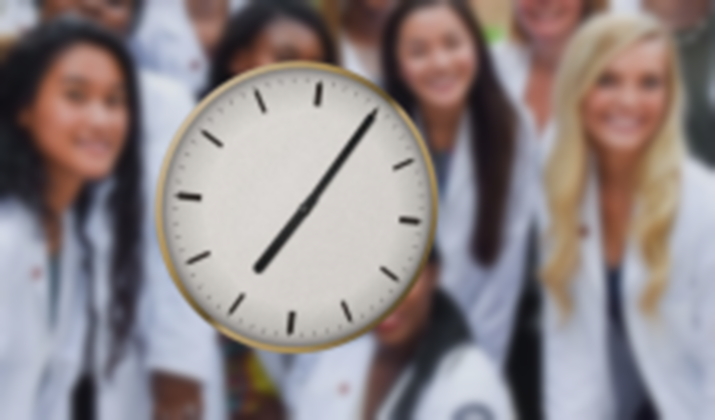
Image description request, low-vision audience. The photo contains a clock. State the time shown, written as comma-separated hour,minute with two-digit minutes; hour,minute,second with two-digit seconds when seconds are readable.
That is 7,05
